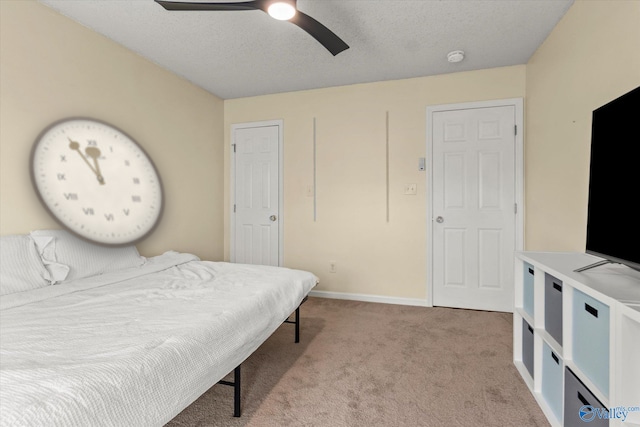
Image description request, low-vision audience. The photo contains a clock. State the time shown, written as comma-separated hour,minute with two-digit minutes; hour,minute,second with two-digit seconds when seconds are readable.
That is 11,55
